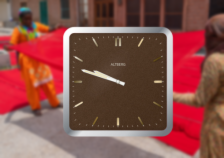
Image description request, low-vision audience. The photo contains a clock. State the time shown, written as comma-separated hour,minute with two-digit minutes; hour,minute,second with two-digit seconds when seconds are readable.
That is 9,48
